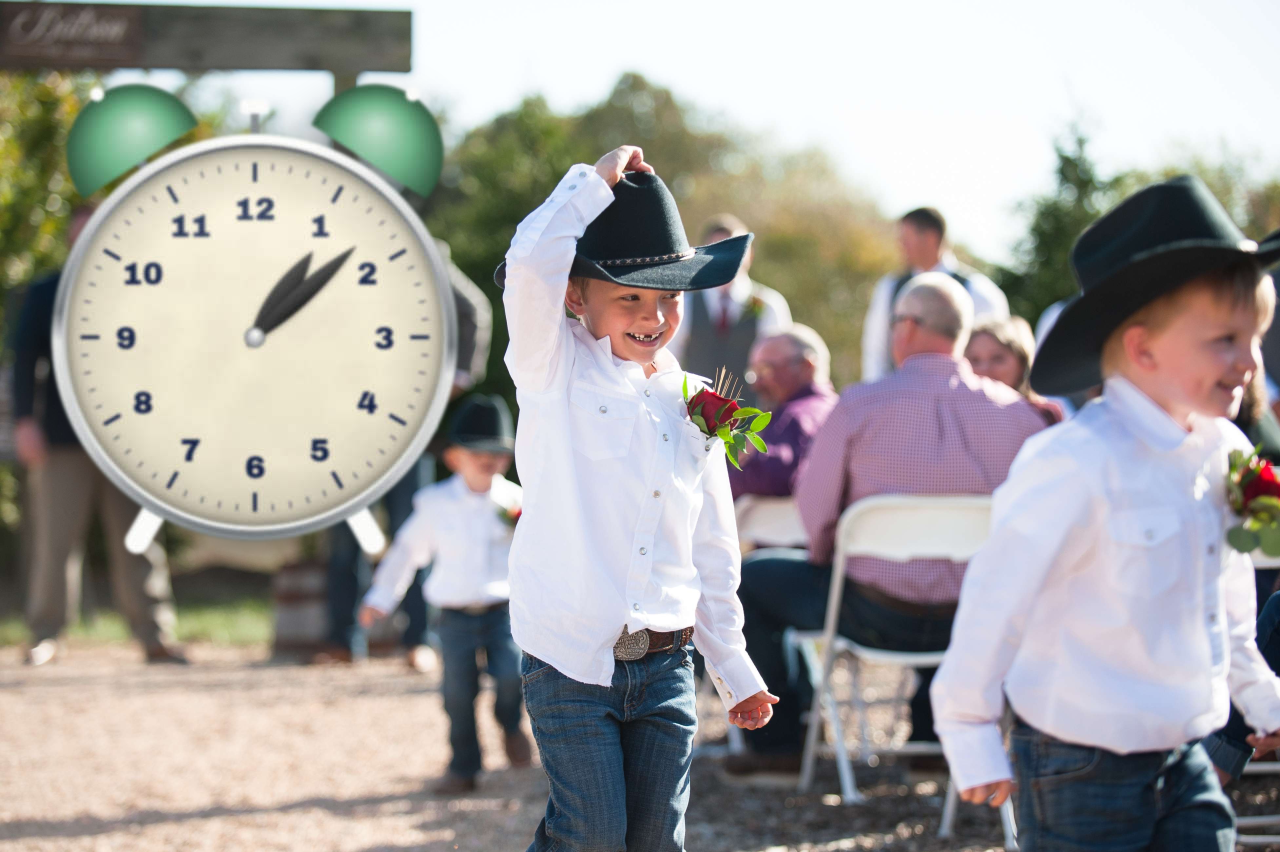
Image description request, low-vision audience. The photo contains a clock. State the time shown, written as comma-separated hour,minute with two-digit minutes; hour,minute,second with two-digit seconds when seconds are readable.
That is 1,08
